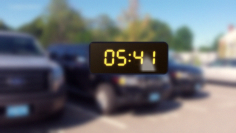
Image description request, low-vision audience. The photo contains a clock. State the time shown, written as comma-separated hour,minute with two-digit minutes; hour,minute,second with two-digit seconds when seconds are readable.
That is 5,41
